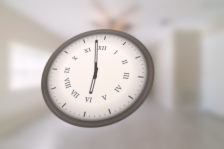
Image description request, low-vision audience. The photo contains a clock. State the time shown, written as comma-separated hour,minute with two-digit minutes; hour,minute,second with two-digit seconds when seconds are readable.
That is 5,58
